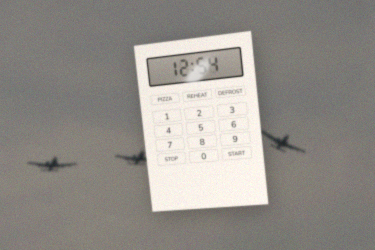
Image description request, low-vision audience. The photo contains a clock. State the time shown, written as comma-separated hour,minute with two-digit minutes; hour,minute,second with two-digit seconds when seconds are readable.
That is 12,54
